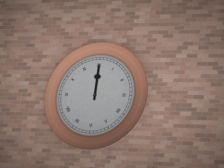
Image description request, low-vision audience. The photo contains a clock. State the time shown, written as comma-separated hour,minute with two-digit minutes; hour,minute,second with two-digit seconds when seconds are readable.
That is 12,00
